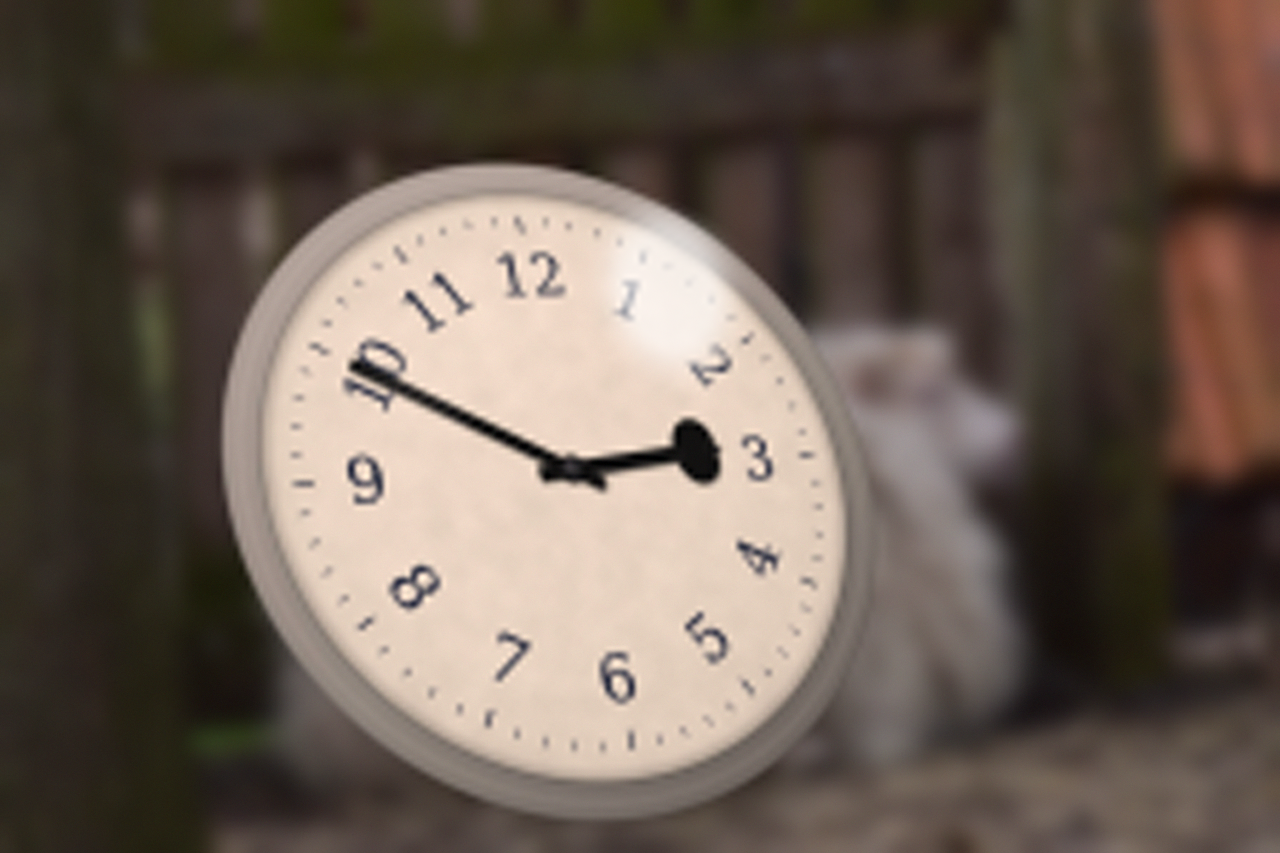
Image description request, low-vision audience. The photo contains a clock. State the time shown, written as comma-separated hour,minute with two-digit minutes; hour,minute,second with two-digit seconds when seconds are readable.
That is 2,50
